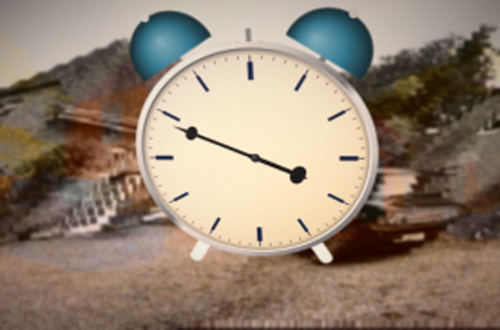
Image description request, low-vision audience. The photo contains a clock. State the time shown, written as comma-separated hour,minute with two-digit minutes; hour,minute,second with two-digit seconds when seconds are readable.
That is 3,49
